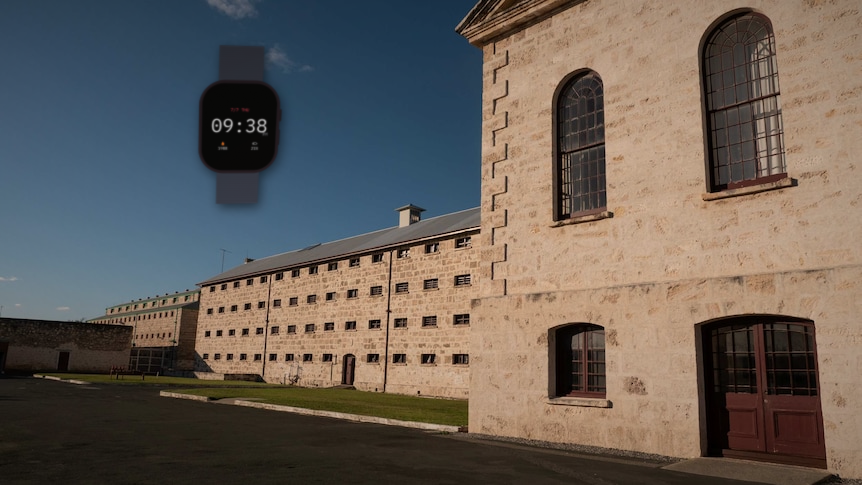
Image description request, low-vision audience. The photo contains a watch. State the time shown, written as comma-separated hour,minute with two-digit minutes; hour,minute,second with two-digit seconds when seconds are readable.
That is 9,38
